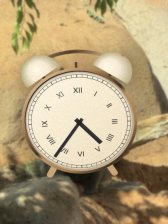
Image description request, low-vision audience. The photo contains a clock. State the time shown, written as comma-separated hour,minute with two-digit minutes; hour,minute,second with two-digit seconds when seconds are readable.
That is 4,36
